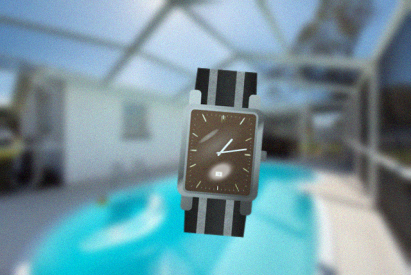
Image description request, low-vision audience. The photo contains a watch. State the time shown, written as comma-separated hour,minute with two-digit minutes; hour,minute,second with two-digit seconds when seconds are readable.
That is 1,13
